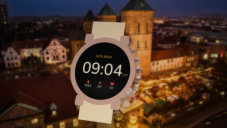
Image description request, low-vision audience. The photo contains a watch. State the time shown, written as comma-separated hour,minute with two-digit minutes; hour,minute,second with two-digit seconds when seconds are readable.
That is 9,04
